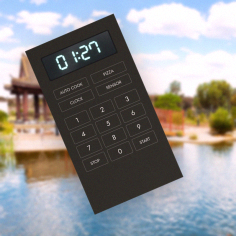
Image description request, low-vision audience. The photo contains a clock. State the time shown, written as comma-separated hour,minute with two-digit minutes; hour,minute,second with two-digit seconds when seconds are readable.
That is 1,27
